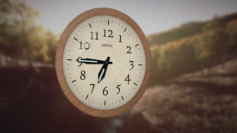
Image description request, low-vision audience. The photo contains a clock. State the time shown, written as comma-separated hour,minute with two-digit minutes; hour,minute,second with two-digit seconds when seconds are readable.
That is 6,45
